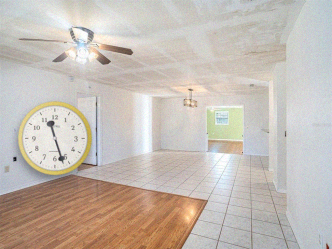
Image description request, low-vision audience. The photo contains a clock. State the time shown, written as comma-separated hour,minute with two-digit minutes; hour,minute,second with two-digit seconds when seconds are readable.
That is 11,27
